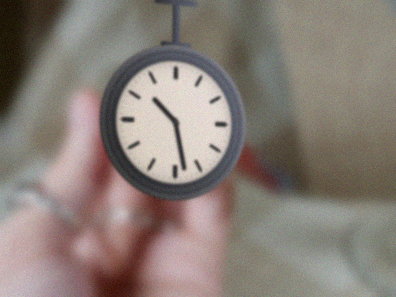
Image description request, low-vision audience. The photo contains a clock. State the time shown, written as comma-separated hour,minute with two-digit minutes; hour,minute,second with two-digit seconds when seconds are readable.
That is 10,28
